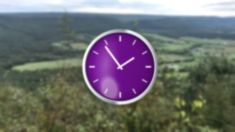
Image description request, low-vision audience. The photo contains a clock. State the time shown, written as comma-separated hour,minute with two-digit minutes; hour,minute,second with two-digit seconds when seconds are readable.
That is 1,54
